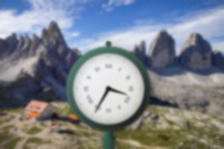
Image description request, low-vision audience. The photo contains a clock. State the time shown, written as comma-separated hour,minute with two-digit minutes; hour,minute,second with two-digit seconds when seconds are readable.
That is 3,35
